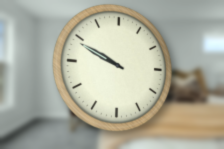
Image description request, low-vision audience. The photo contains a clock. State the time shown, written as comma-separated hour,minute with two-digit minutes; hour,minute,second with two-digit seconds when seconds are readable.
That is 9,49
